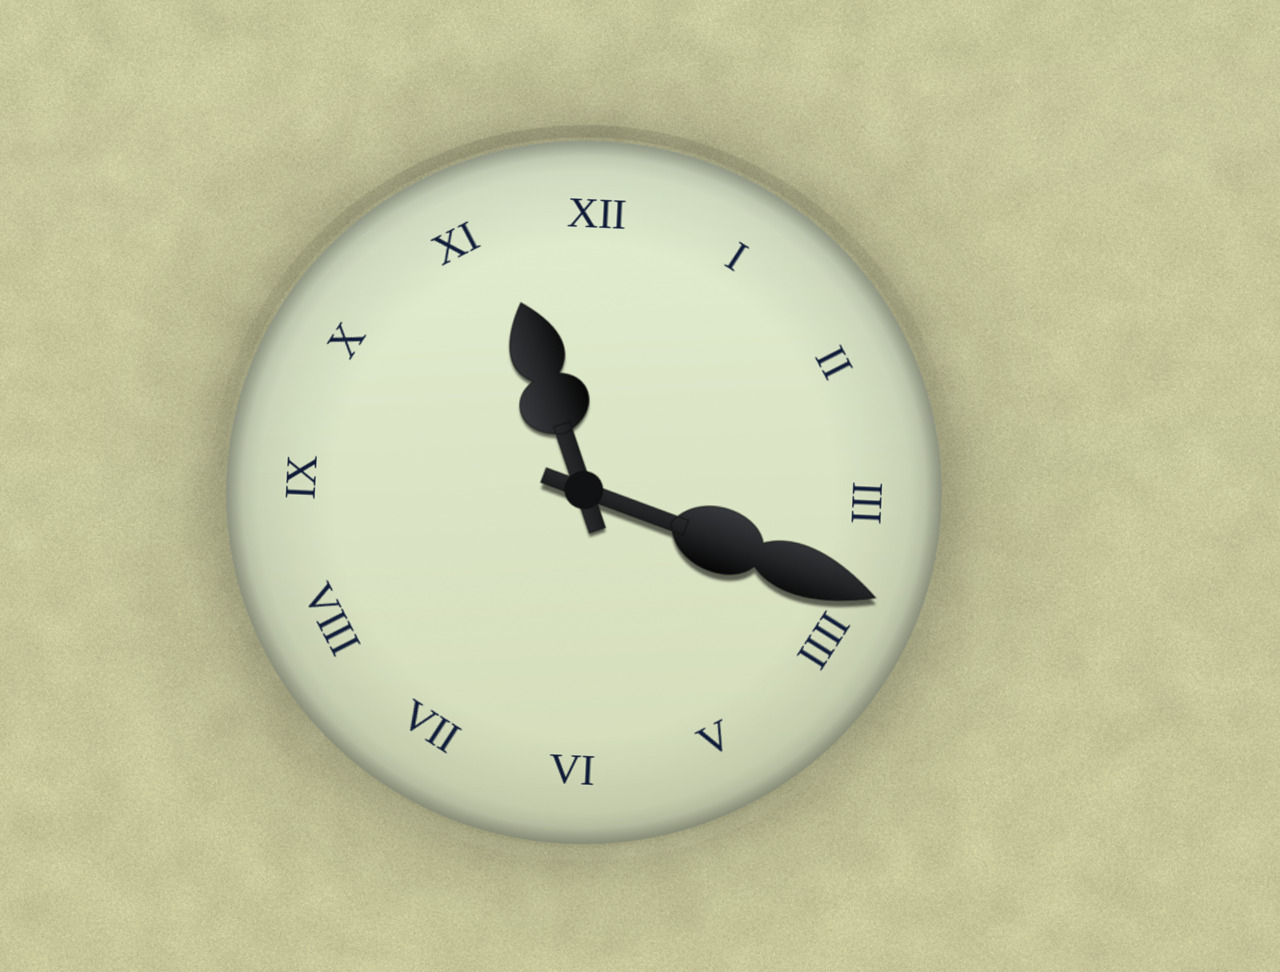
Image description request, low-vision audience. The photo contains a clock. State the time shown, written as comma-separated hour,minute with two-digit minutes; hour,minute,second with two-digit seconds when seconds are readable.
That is 11,18
